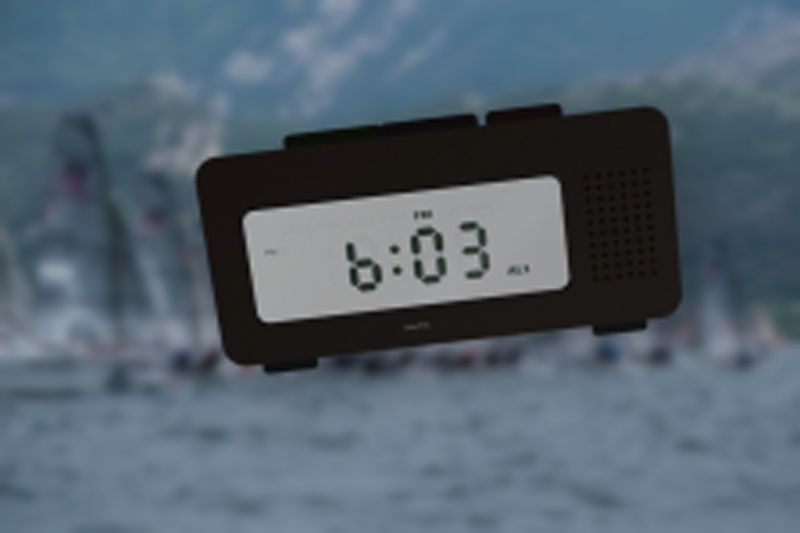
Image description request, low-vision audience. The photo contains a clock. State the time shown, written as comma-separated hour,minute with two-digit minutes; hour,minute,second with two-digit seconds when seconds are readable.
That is 6,03
